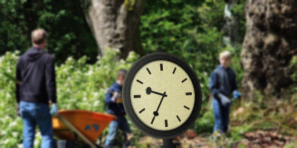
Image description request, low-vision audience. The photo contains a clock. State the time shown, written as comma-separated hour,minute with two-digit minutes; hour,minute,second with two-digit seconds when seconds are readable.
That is 9,35
